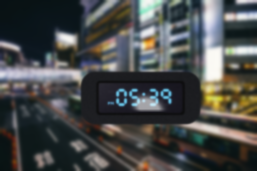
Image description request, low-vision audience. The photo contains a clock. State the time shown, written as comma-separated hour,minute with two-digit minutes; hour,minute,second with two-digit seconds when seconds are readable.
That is 5,39
